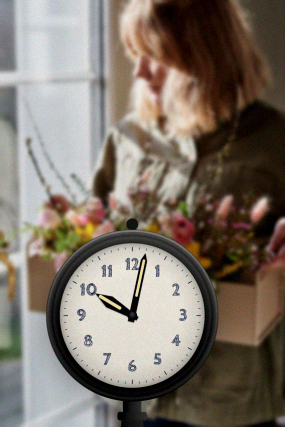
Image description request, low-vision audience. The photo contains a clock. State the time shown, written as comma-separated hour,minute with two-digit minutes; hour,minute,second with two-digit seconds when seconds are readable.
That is 10,02
